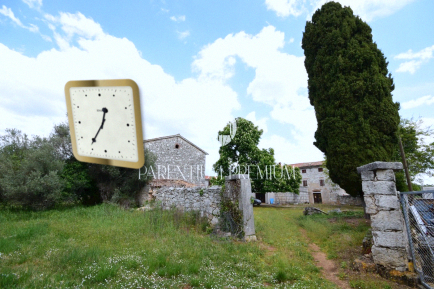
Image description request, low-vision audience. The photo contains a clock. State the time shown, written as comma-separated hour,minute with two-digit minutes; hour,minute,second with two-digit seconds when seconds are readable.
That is 12,36
